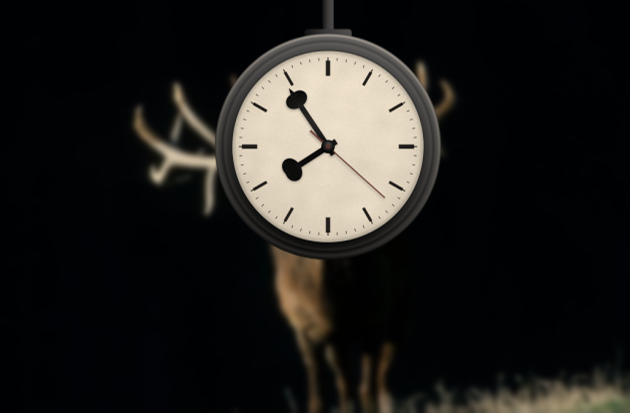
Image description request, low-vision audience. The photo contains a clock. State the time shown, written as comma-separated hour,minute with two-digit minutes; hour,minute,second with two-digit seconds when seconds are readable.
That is 7,54,22
